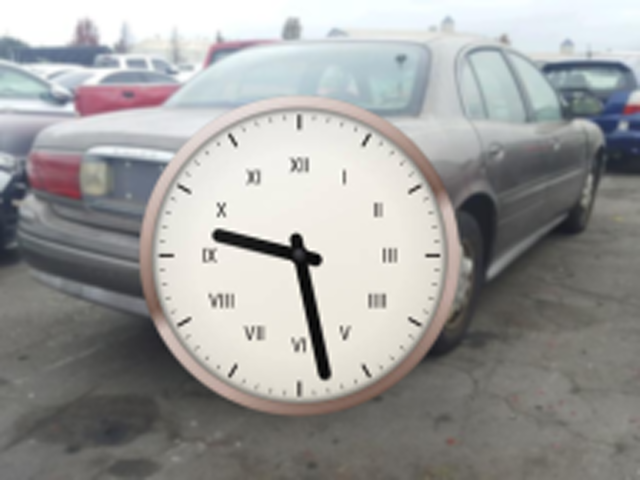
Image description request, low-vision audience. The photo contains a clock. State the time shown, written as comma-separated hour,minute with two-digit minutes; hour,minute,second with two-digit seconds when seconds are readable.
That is 9,28
